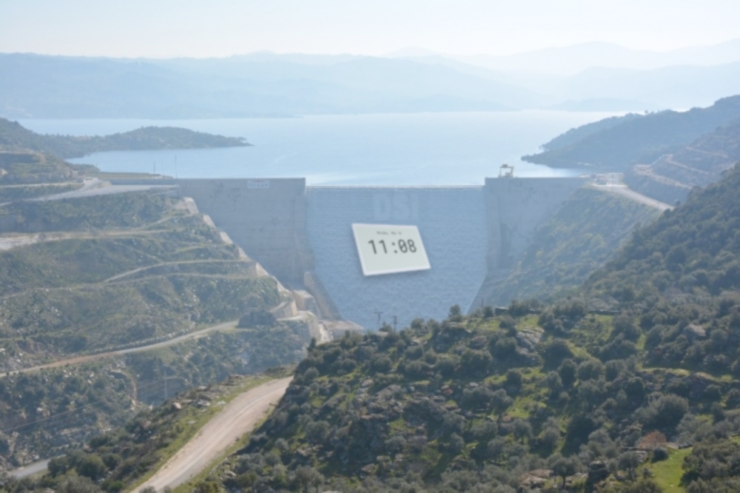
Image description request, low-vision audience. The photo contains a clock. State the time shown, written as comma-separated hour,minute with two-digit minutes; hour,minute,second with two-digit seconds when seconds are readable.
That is 11,08
